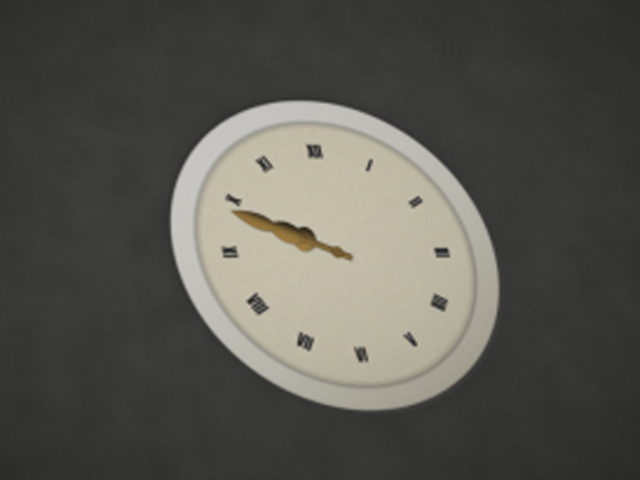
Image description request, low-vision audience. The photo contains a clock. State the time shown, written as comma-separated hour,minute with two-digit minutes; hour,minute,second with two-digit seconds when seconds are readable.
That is 9,49
